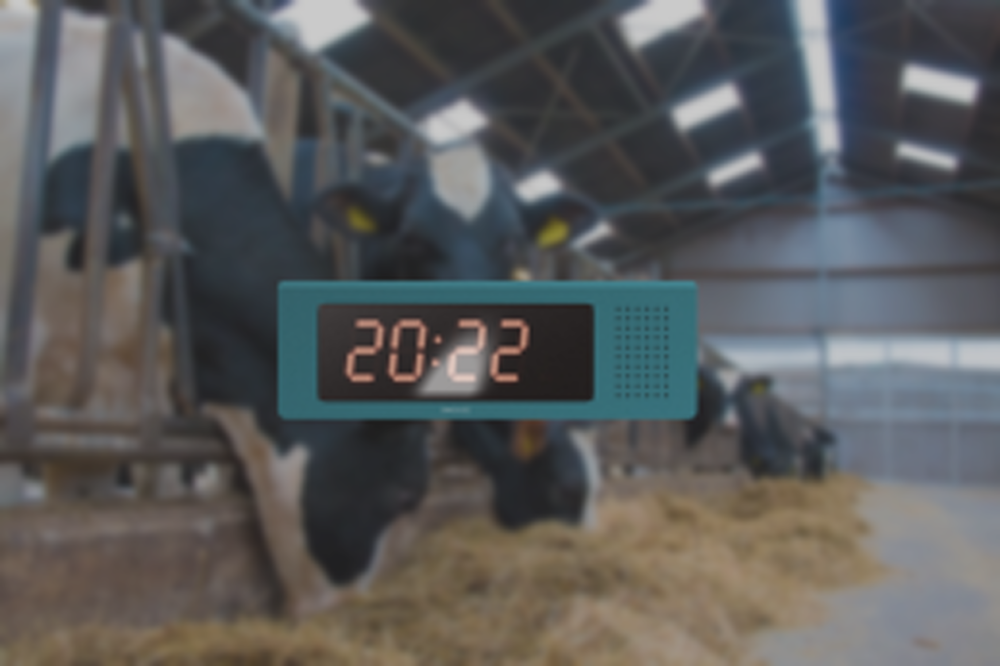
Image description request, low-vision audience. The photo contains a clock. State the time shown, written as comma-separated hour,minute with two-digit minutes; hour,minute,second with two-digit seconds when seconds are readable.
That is 20,22
